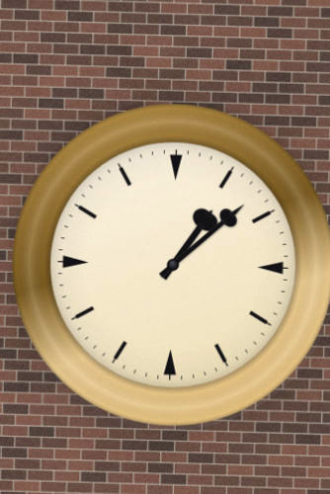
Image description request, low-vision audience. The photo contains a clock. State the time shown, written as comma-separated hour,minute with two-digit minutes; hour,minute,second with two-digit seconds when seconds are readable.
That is 1,08
